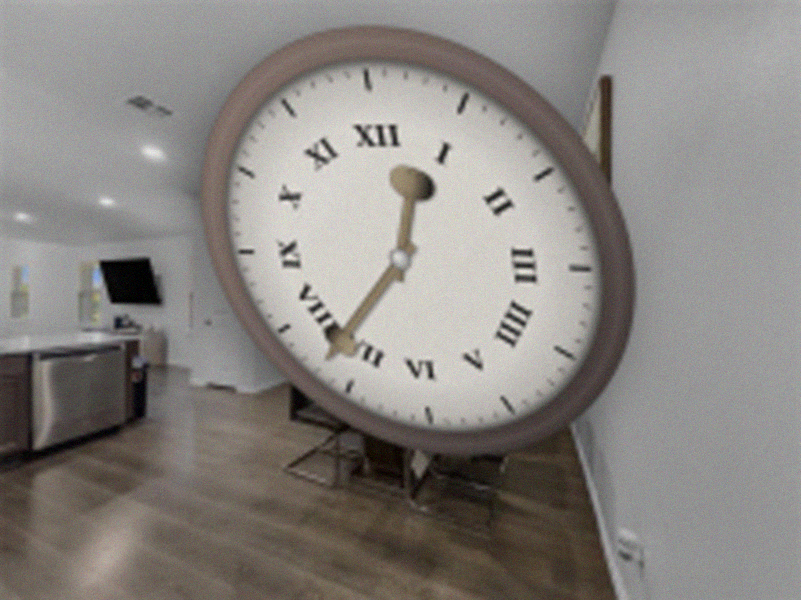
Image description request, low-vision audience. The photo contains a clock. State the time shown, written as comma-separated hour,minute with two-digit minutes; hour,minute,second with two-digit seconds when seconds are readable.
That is 12,37
